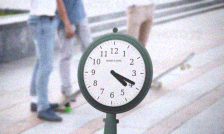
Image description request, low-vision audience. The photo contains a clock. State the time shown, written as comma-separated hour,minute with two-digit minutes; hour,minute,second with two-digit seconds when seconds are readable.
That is 4,19
